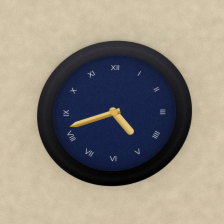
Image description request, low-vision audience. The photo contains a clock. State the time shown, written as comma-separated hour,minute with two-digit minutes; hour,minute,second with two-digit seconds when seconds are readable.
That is 4,42
